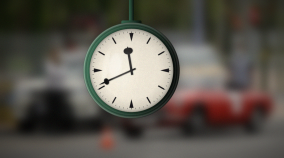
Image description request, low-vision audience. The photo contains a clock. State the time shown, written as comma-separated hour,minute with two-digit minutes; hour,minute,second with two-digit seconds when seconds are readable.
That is 11,41
